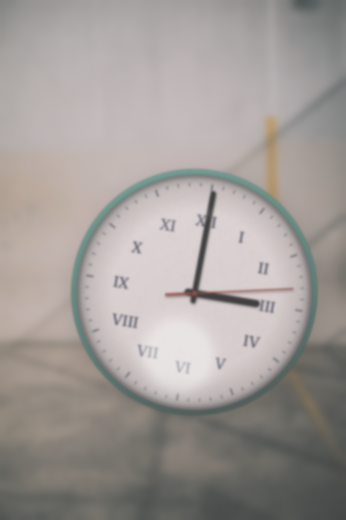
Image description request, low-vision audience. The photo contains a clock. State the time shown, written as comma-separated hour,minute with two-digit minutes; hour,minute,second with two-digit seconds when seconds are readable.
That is 3,00,13
